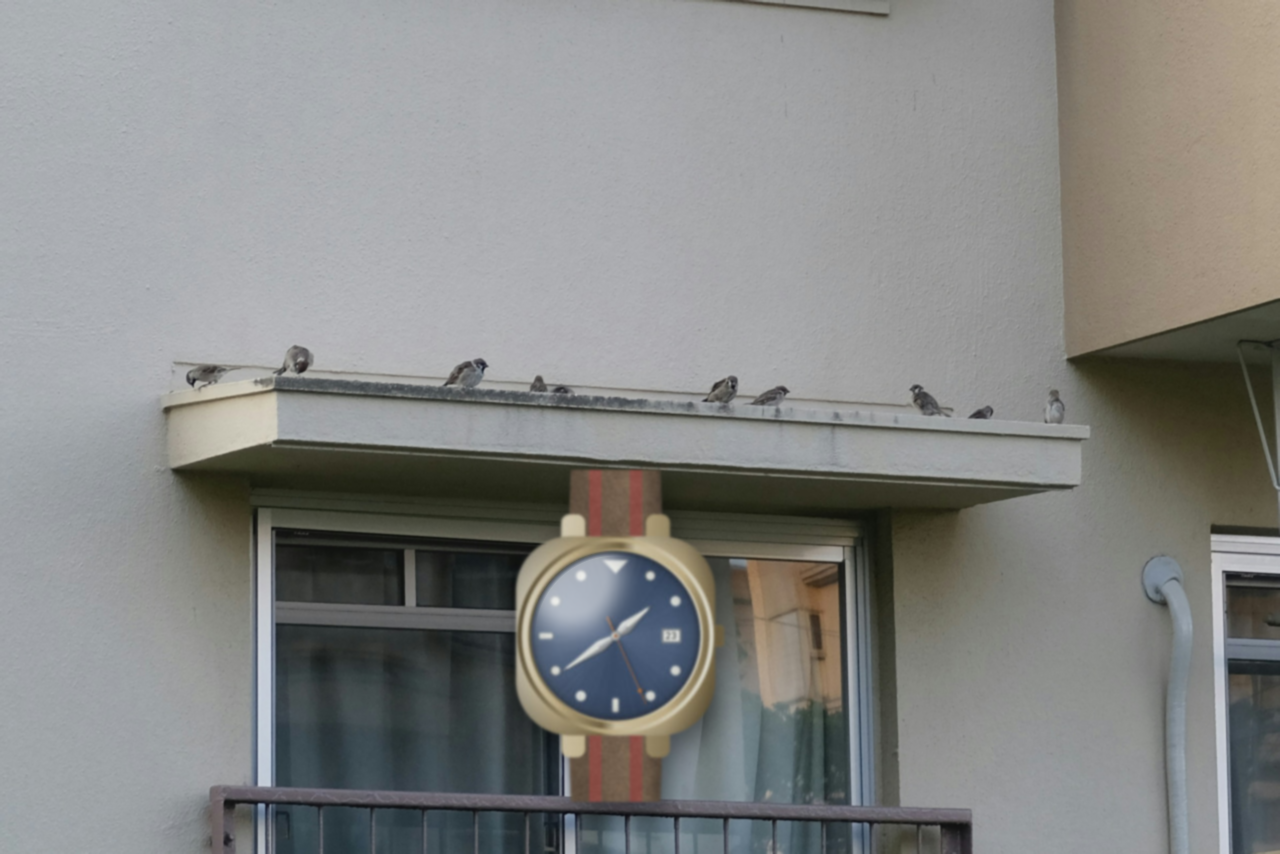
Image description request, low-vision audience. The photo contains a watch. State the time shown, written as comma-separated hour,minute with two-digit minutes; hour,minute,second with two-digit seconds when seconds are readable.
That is 1,39,26
